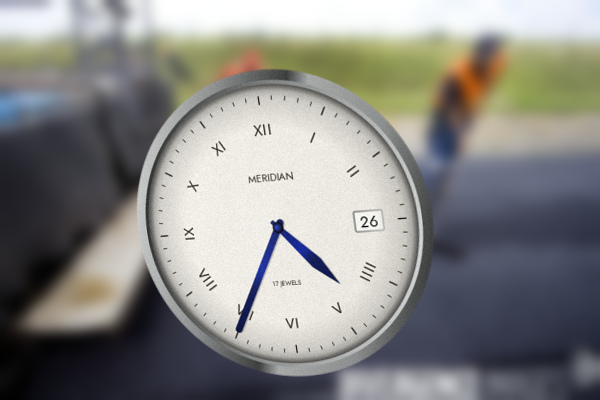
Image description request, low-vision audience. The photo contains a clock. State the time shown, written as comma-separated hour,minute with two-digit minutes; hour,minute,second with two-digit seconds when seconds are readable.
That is 4,35
